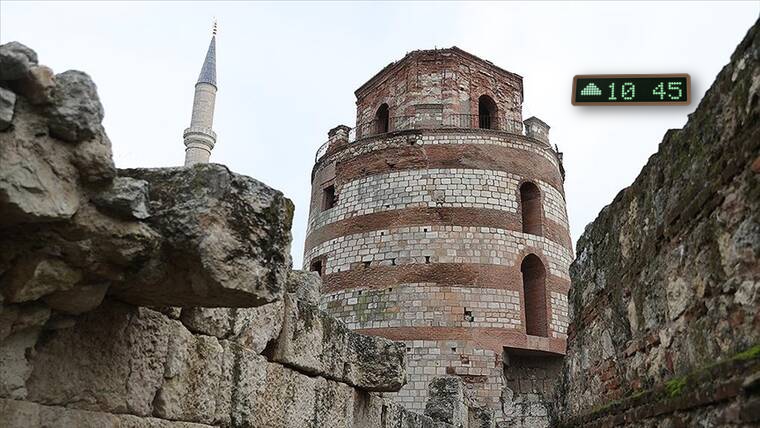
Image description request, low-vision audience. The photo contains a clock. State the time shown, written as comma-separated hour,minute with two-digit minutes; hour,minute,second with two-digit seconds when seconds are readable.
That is 10,45
